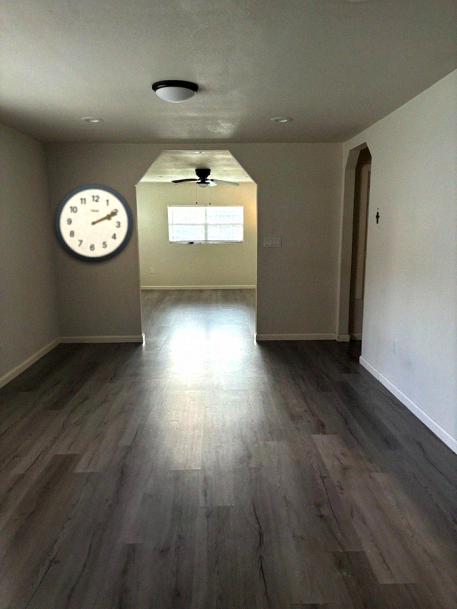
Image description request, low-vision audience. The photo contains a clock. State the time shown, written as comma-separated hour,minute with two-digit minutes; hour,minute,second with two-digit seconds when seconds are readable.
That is 2,10
